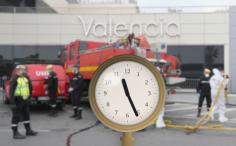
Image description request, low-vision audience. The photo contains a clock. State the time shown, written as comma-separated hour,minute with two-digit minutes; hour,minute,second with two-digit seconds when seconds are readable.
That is 11,26
